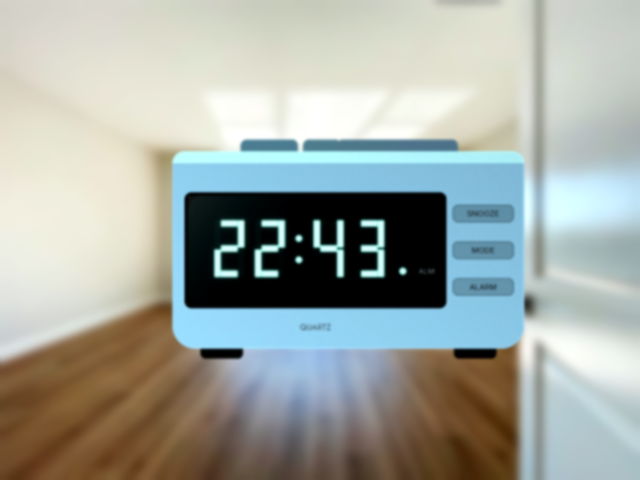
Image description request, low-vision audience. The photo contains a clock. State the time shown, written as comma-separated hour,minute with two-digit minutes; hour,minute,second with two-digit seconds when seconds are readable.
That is 22,43
